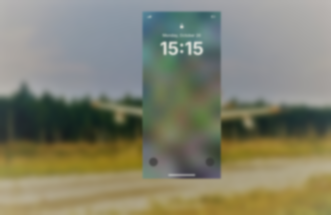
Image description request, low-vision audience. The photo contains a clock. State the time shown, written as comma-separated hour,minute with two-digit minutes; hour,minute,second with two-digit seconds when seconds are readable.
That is 15,15
